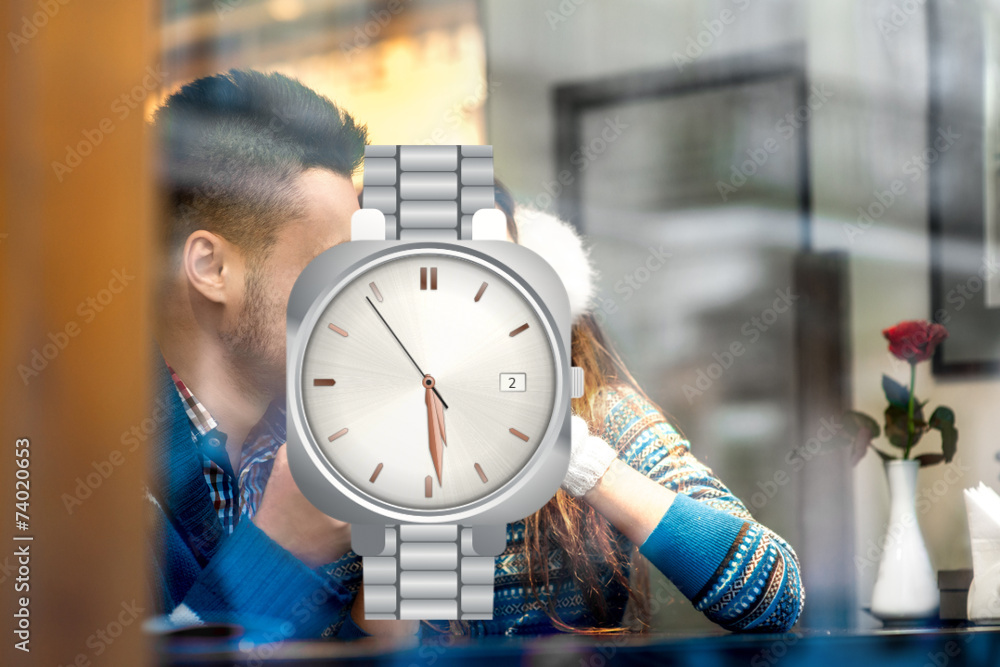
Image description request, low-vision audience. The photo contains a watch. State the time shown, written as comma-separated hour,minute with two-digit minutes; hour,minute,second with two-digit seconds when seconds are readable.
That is 5,28,54
